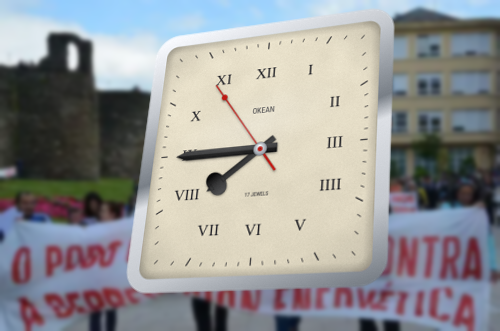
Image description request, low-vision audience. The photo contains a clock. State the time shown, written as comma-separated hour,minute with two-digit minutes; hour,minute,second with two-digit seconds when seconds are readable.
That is 7,44,54
